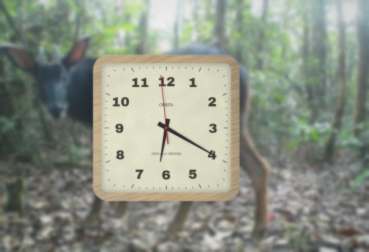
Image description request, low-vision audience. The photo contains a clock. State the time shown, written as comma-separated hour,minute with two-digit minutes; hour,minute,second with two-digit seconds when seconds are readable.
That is 6,19,59
